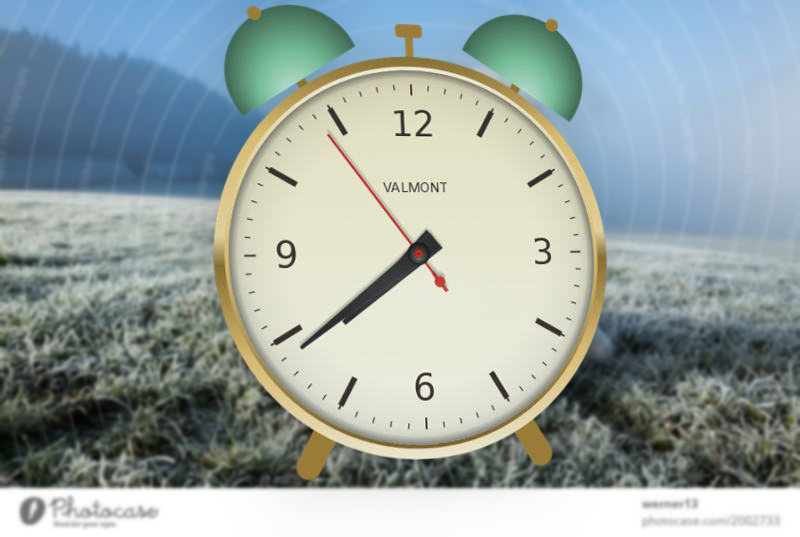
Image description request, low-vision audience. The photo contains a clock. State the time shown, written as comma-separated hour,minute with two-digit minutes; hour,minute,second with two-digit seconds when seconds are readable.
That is 7,38,54
